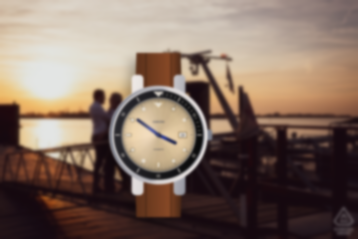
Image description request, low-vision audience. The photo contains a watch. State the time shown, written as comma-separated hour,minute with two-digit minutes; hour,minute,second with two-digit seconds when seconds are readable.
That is 3,51
